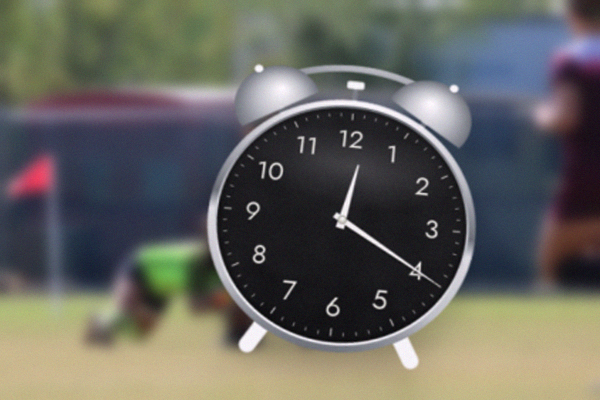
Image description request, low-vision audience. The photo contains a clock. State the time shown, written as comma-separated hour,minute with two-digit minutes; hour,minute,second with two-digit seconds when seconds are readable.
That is 12,20
